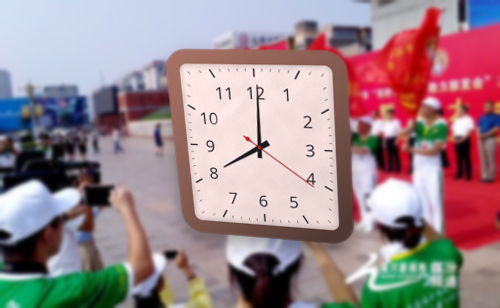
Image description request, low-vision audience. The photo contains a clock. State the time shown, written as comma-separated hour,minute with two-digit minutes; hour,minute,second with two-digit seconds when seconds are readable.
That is 8,00,21
